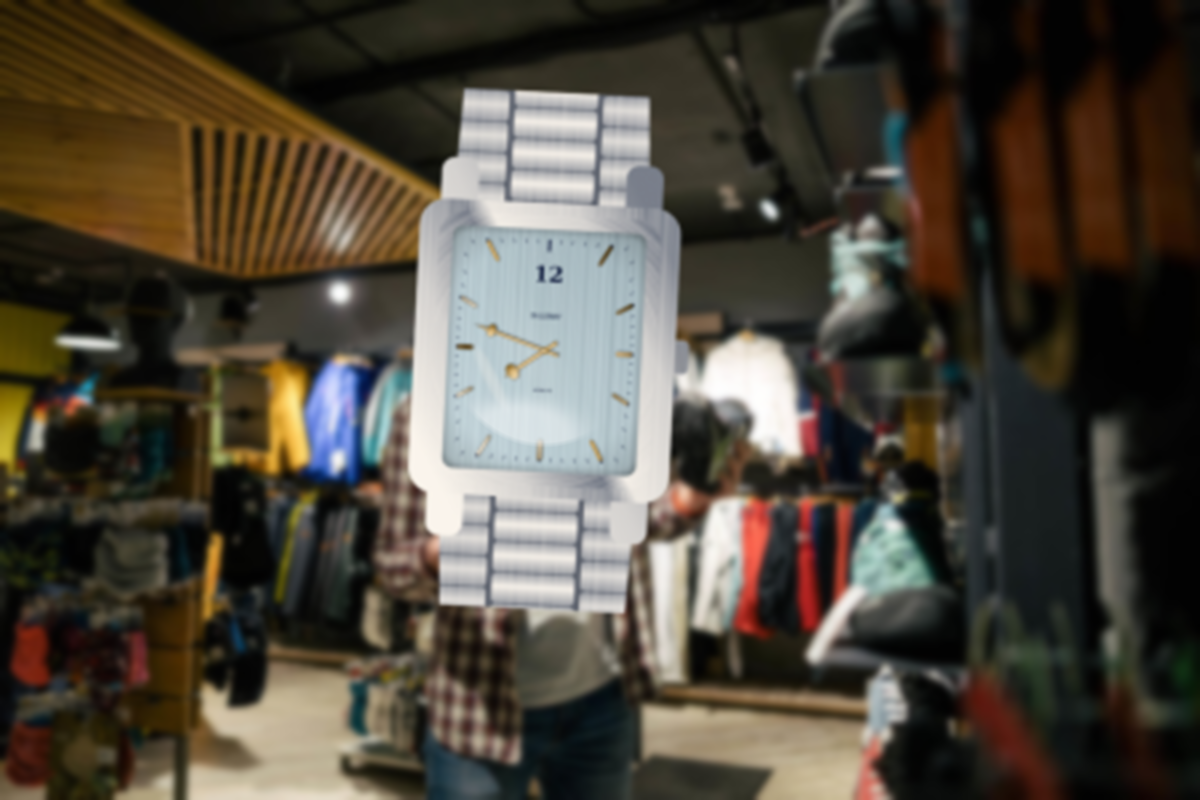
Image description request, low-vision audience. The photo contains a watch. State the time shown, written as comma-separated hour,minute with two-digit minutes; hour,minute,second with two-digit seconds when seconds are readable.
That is 7,48
